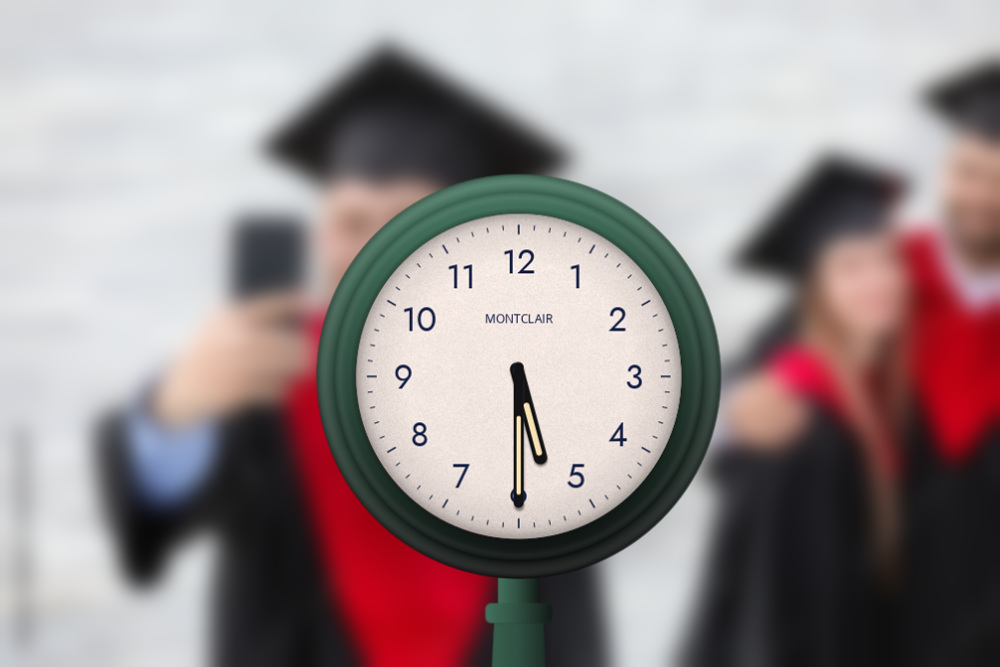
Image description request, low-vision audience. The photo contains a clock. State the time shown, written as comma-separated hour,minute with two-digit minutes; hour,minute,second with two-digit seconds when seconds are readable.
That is 5,30
